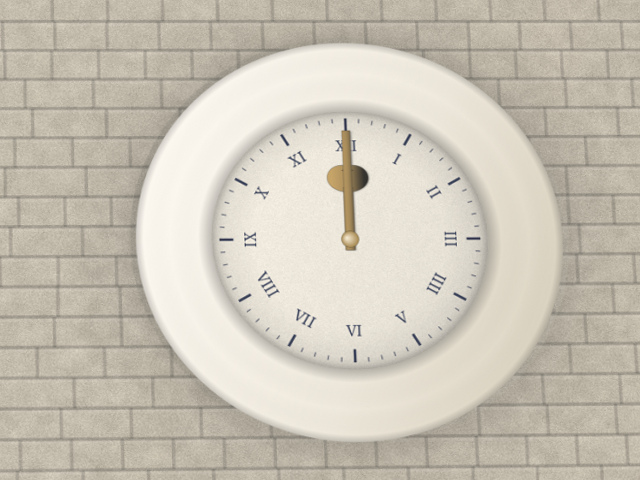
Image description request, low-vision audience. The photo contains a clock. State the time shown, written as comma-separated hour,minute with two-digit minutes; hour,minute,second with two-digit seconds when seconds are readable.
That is 12,00
